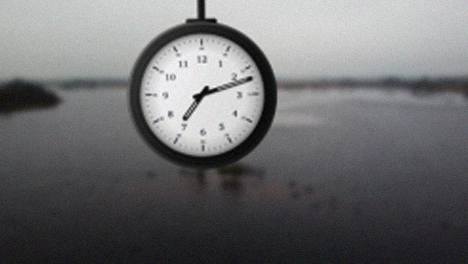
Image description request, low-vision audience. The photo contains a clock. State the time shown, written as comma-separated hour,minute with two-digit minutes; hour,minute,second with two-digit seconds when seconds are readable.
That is 7,12
